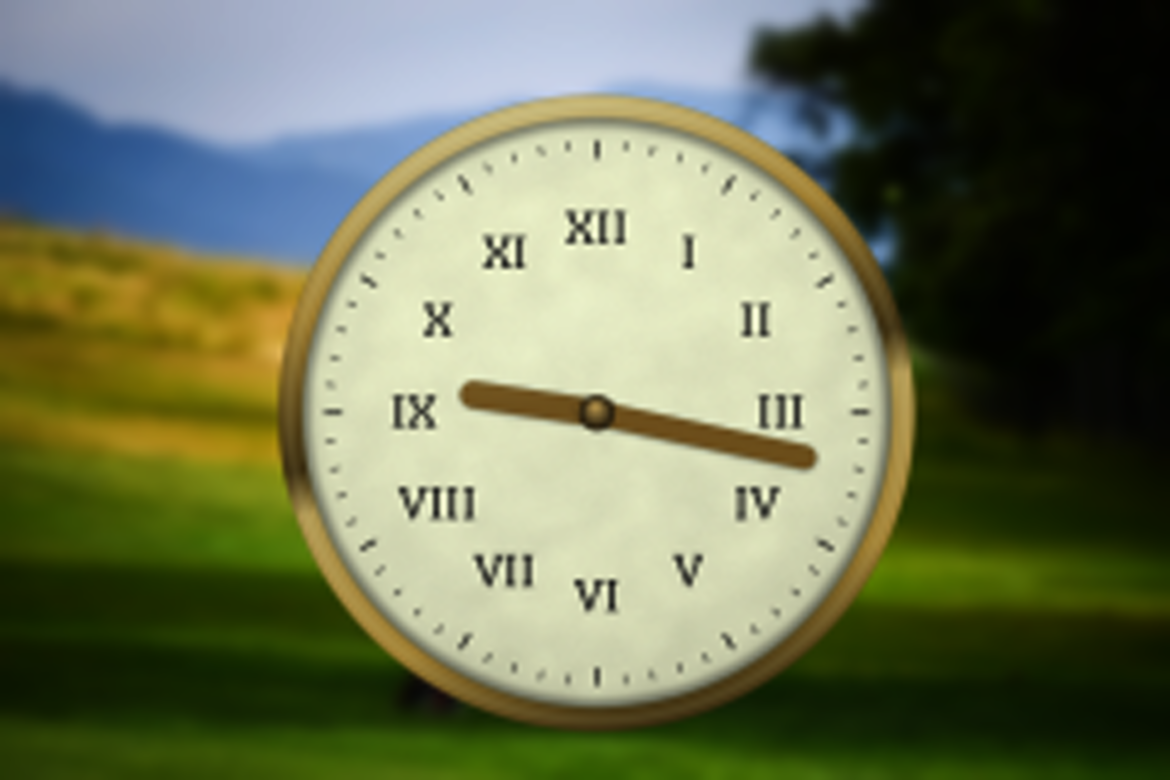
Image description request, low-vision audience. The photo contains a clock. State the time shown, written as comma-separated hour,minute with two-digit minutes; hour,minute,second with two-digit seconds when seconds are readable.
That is 9,17
